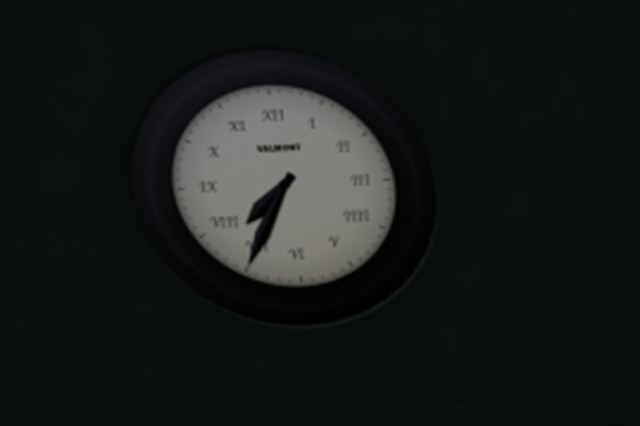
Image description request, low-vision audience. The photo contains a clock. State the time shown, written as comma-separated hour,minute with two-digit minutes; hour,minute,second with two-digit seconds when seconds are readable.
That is 7,35
